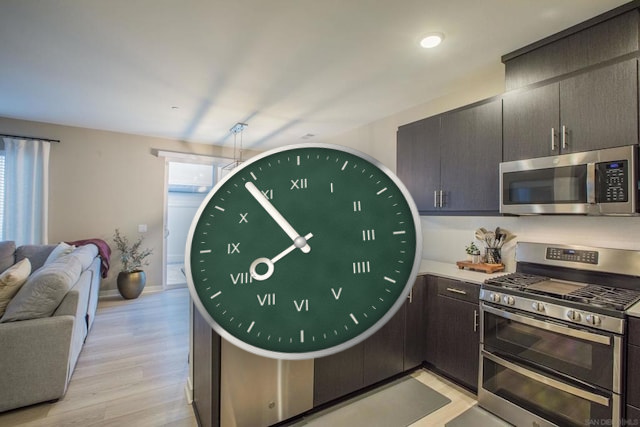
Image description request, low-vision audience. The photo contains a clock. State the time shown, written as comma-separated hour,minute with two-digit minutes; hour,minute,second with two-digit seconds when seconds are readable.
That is 7,54
